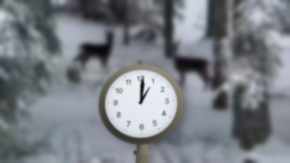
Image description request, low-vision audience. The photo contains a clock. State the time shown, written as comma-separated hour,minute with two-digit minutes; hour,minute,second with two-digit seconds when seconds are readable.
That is 1,01
